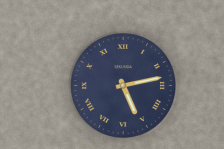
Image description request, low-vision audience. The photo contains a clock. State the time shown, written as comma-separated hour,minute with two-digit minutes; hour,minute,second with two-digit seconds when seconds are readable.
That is 5,13
